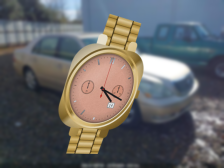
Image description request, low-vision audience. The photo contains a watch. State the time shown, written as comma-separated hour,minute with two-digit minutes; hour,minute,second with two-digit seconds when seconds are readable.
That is 4,18
